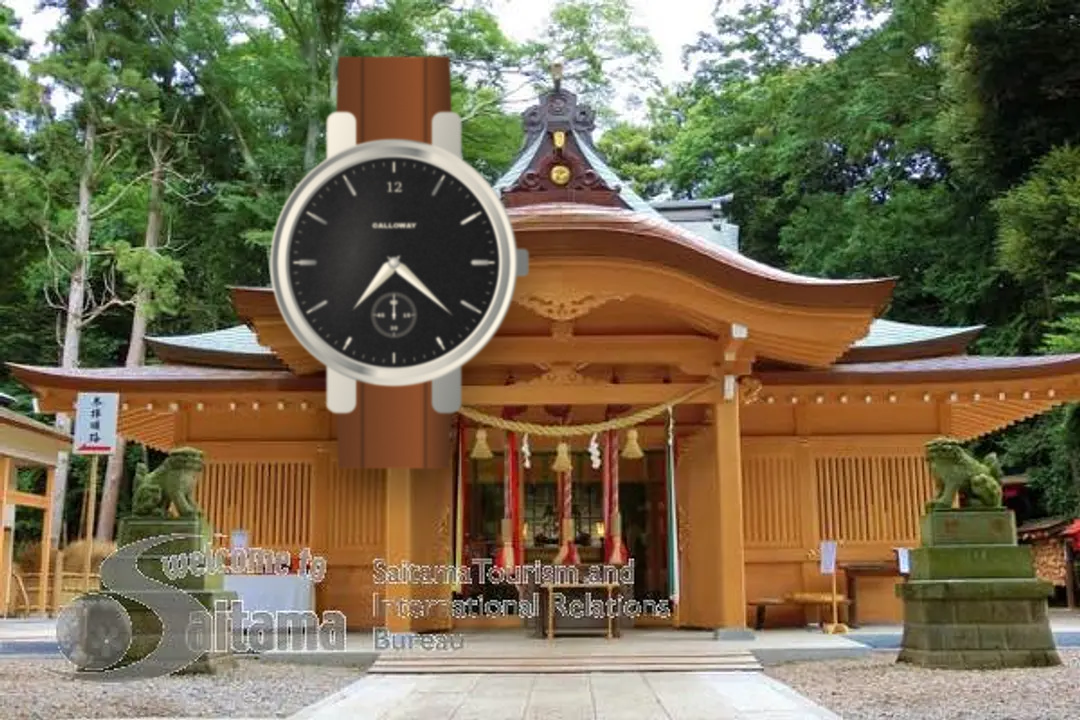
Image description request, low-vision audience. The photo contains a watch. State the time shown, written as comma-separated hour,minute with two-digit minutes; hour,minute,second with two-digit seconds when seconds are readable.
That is 7,22
